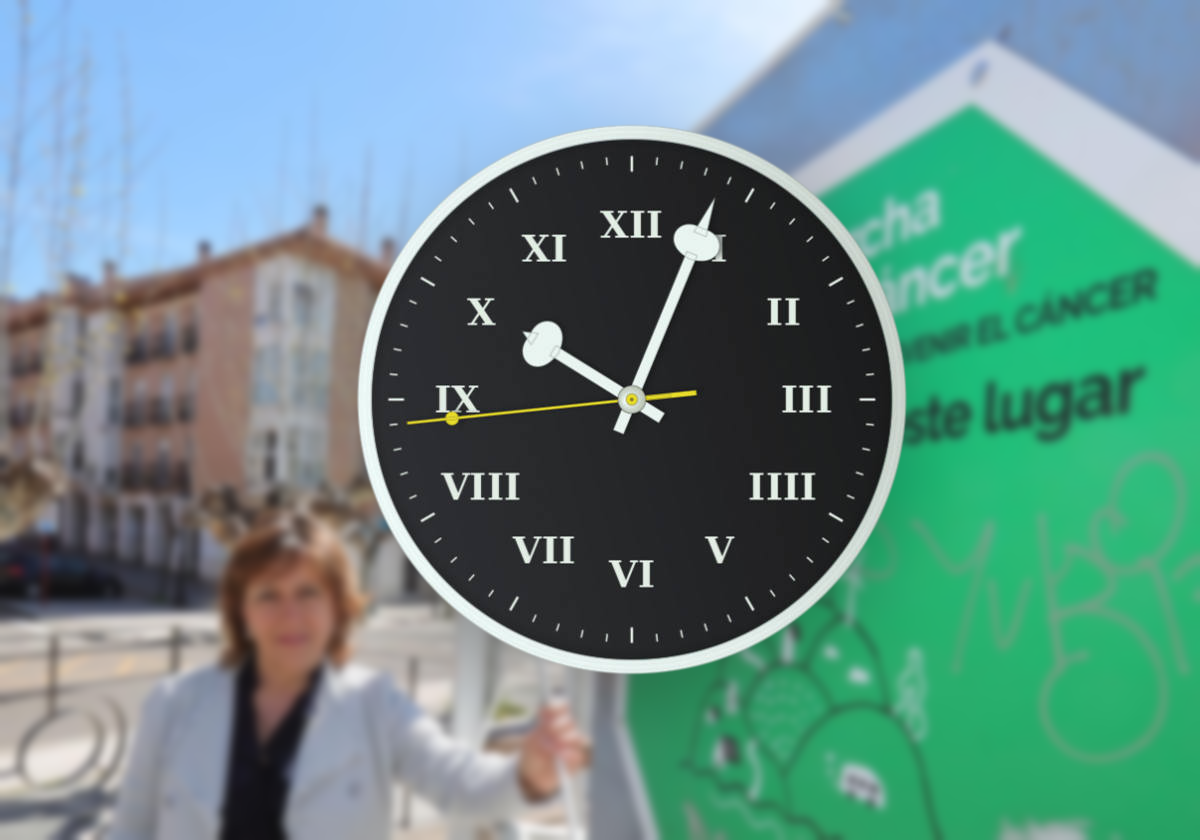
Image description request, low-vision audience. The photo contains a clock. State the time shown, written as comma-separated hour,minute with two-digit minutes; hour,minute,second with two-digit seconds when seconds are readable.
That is 10,03,44
